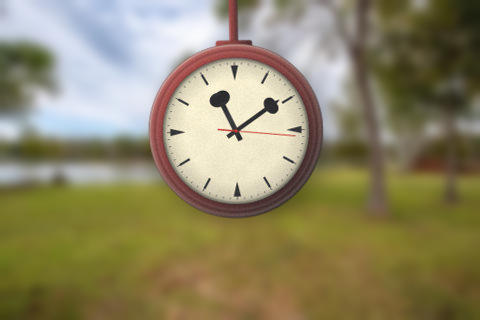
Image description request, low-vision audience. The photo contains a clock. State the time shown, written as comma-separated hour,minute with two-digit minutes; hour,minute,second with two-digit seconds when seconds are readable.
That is 11,09,16
